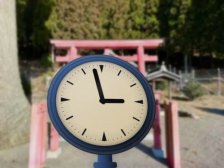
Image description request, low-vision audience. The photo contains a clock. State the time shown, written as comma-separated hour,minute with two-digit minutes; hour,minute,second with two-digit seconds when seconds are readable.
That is 2,58
